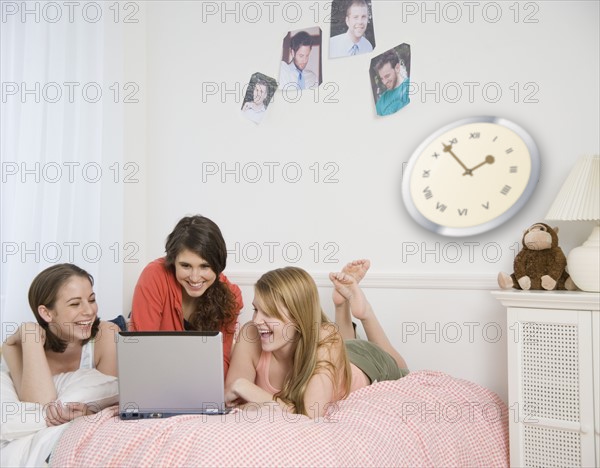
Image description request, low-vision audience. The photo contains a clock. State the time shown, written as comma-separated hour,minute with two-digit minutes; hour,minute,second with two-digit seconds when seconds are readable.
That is 1,53
